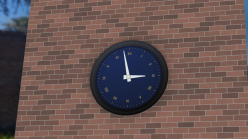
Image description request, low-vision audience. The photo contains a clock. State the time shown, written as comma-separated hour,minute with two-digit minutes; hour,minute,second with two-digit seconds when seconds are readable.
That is 2,58
